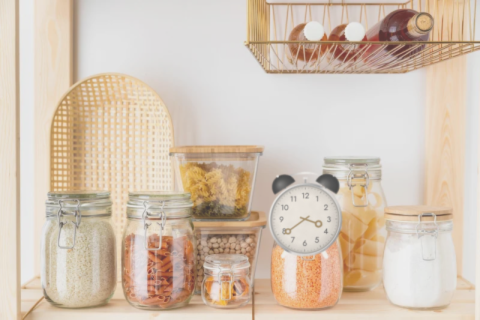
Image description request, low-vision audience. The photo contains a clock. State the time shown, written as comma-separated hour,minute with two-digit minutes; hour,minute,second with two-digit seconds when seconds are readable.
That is 3,39
